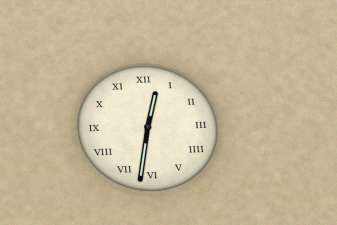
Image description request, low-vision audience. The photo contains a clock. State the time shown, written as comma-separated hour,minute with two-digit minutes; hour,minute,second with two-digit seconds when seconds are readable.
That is 12,32
